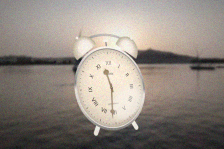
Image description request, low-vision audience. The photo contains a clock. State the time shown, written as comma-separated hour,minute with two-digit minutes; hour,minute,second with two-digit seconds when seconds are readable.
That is 11,31
